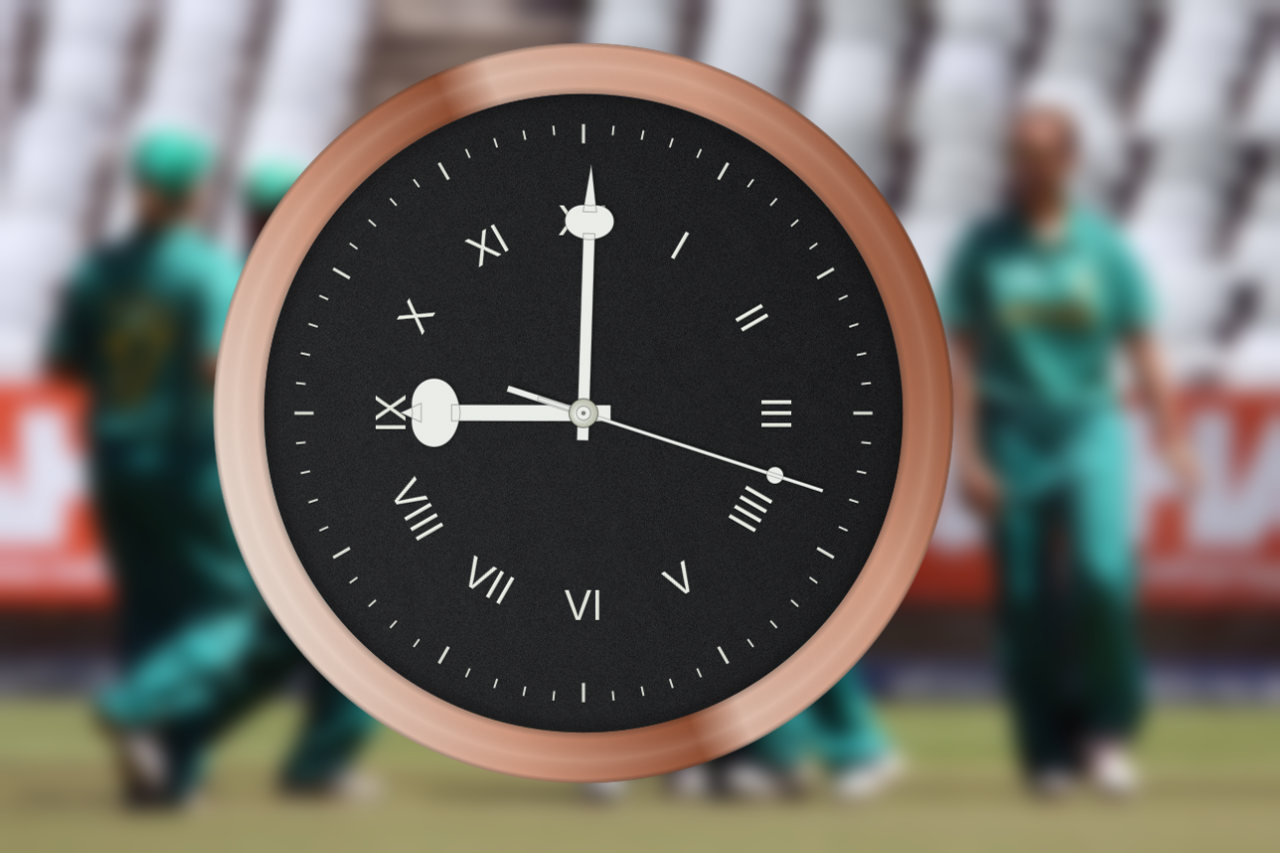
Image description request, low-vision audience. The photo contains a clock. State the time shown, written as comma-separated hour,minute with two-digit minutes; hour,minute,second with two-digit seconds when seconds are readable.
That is 9,00,18
